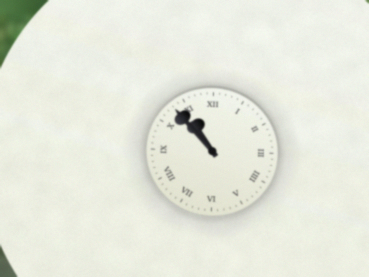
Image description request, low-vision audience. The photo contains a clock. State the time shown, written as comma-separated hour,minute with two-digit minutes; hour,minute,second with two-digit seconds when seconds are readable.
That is 10,53
